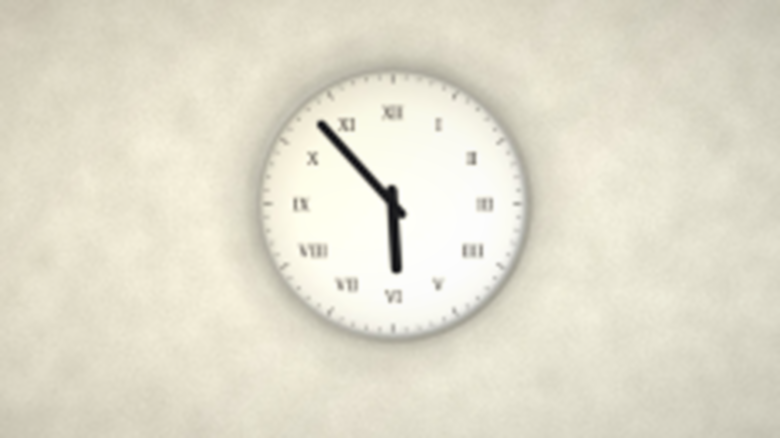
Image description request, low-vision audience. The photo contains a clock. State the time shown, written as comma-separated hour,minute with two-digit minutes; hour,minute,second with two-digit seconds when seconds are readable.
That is 5,53
